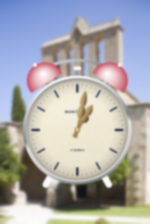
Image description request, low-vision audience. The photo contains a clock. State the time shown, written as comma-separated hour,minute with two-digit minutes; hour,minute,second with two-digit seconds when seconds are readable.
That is 1,02
